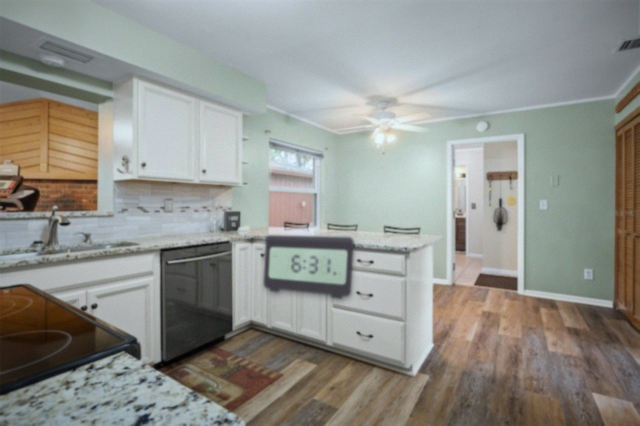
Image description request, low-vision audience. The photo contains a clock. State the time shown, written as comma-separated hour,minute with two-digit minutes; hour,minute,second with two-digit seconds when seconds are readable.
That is 6,31
